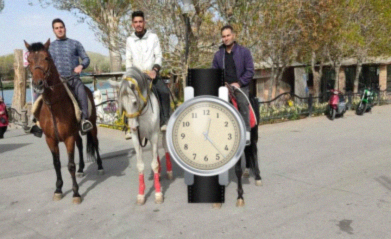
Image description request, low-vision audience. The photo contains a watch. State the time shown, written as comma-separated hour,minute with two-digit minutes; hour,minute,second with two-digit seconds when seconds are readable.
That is 12,23
